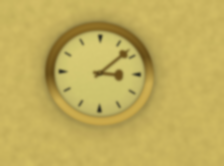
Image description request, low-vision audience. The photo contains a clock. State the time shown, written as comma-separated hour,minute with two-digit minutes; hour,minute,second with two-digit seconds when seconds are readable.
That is 3,08
